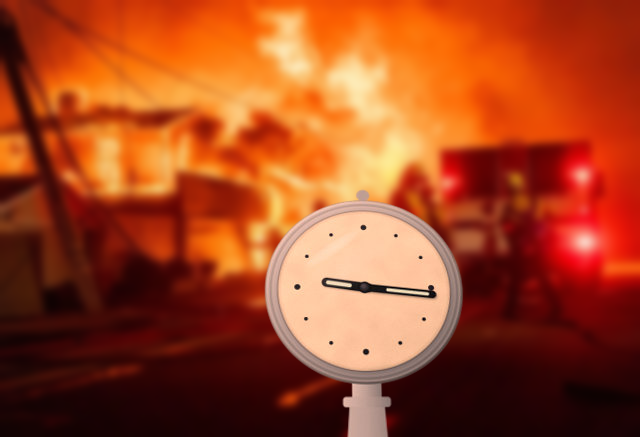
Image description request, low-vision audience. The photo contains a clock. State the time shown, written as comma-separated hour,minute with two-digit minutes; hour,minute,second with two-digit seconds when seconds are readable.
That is 9,16
